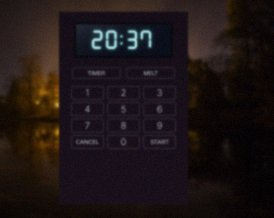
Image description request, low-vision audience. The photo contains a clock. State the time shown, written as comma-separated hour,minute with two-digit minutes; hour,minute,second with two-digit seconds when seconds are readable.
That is 20,37
